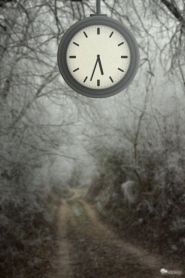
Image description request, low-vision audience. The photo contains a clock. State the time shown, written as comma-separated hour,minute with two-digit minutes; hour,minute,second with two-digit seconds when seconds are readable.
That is 5,33
